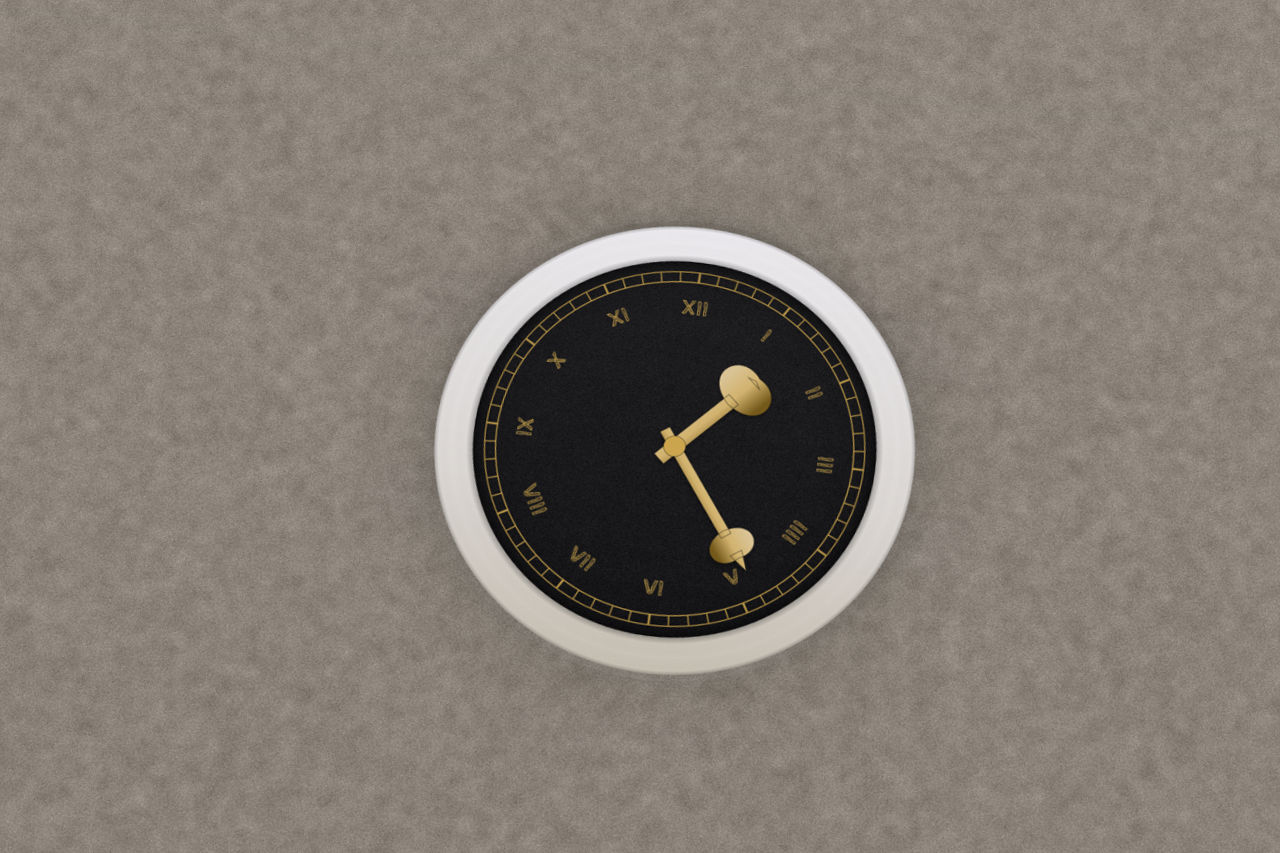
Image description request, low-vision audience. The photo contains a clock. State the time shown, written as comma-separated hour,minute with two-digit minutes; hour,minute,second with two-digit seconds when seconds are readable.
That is 1,24
